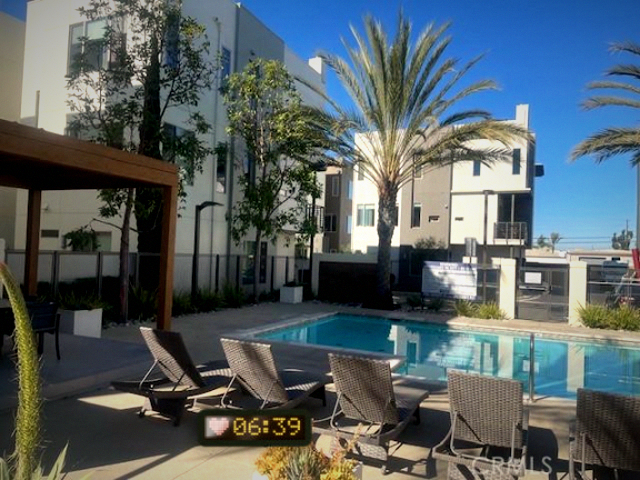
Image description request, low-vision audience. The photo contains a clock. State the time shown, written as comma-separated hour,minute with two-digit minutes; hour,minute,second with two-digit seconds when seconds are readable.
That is 6,39
